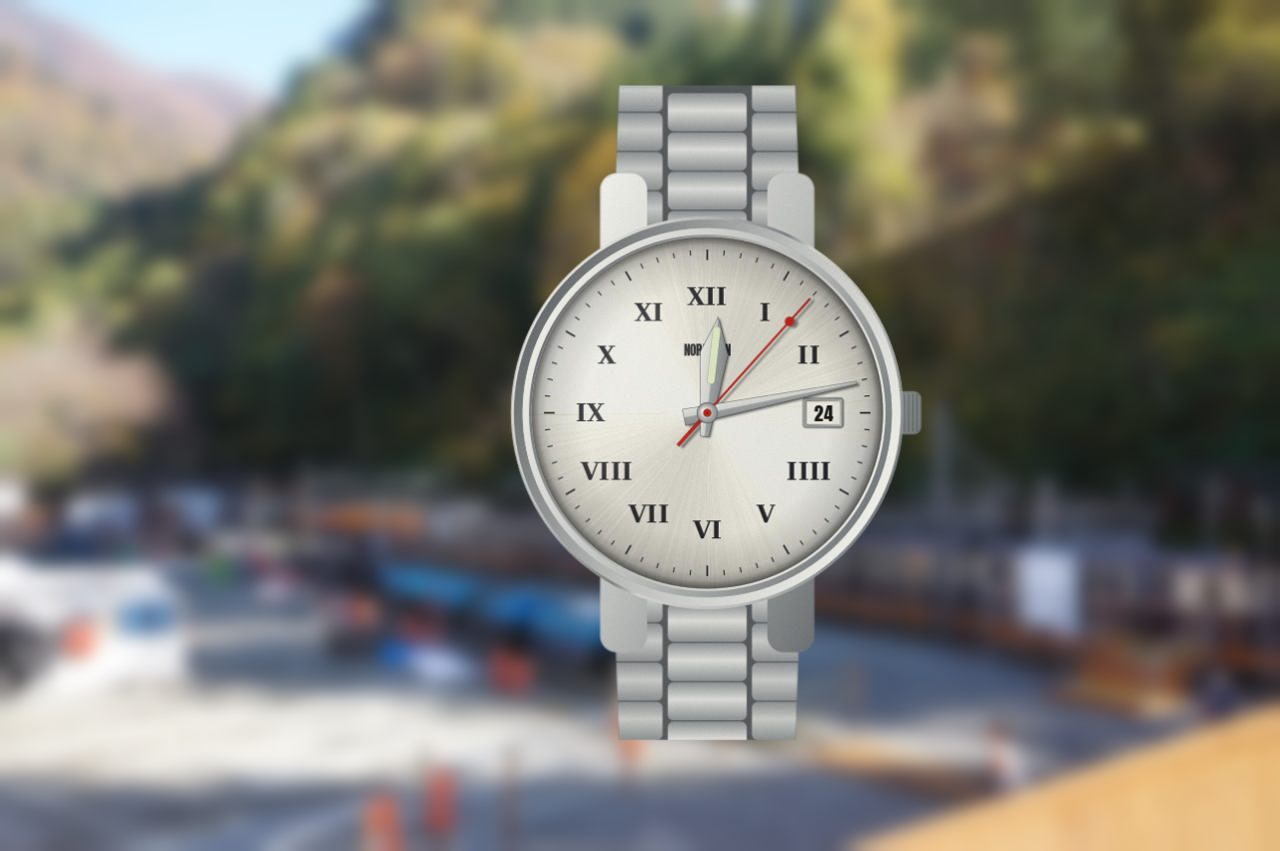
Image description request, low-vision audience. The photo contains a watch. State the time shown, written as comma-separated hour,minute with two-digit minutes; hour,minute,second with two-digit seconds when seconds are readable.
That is 12,13,07
